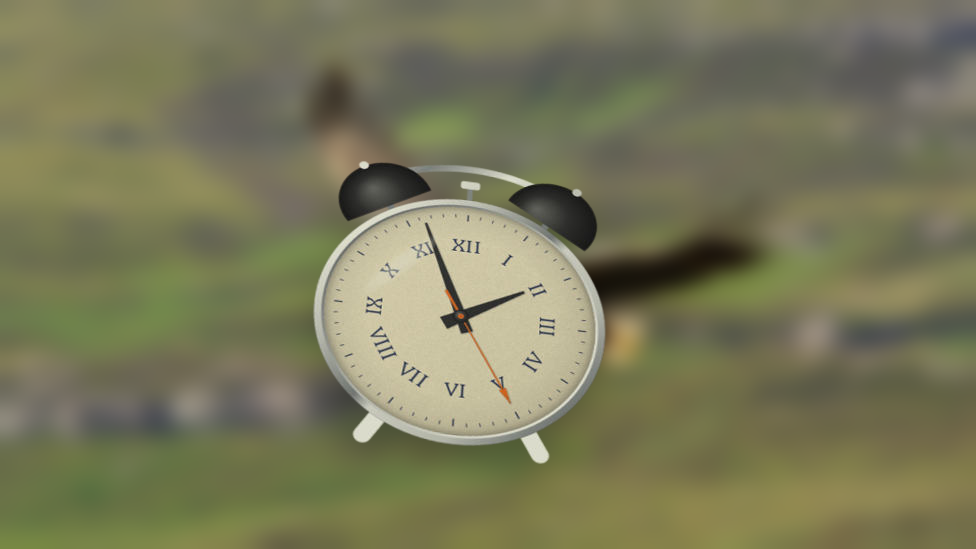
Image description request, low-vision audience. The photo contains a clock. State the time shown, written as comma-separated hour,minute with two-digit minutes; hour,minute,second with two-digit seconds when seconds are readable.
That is 1,56,25
